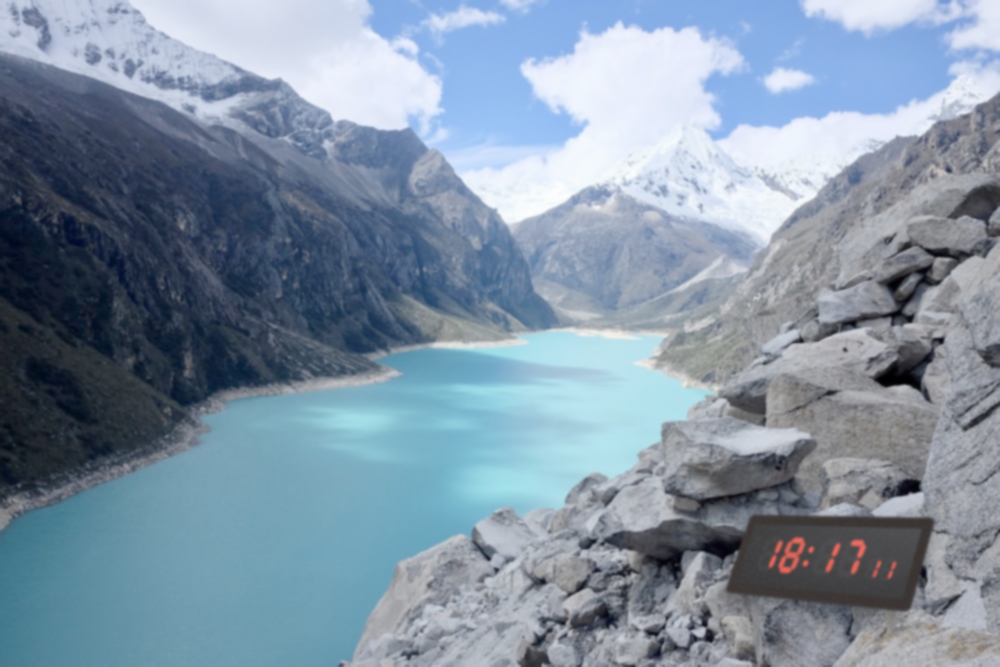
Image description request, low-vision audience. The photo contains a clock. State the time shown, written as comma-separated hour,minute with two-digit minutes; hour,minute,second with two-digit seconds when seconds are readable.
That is 18,17,11
